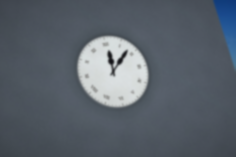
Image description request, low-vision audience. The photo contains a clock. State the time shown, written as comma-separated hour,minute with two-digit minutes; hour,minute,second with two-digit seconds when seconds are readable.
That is 12,08
